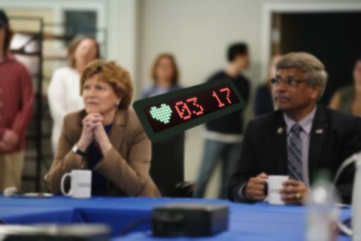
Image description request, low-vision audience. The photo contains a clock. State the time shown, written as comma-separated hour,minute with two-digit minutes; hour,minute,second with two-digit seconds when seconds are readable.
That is 3,17
